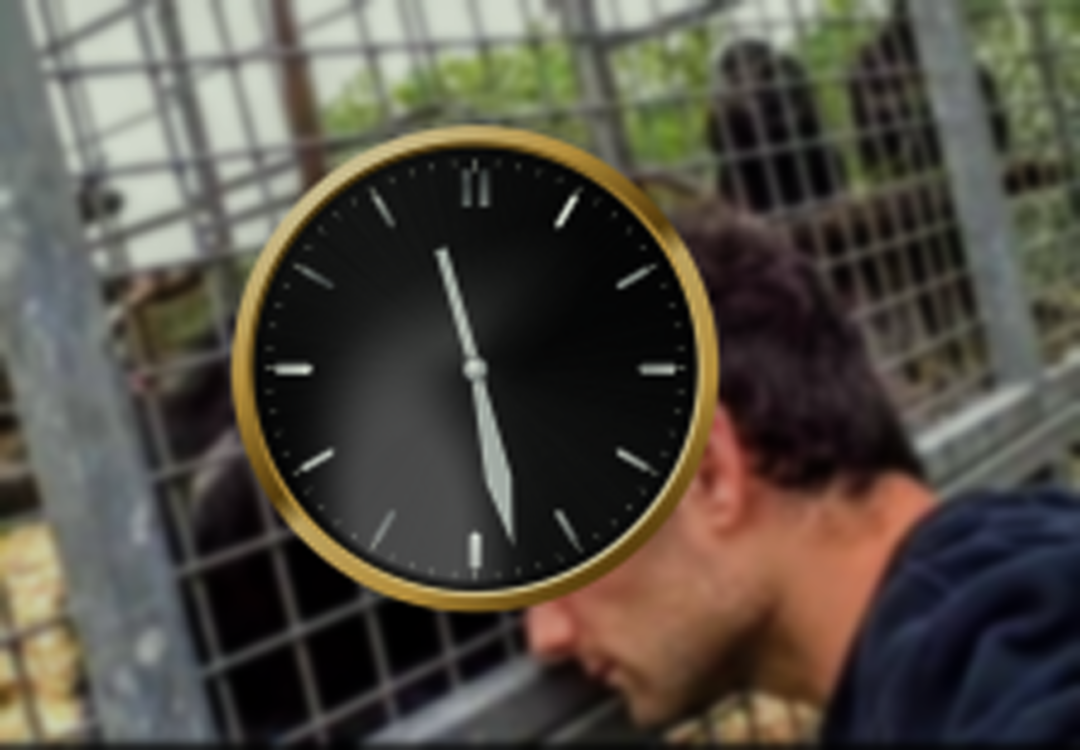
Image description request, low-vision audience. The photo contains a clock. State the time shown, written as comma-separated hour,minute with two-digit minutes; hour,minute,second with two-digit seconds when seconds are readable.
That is 11,28
